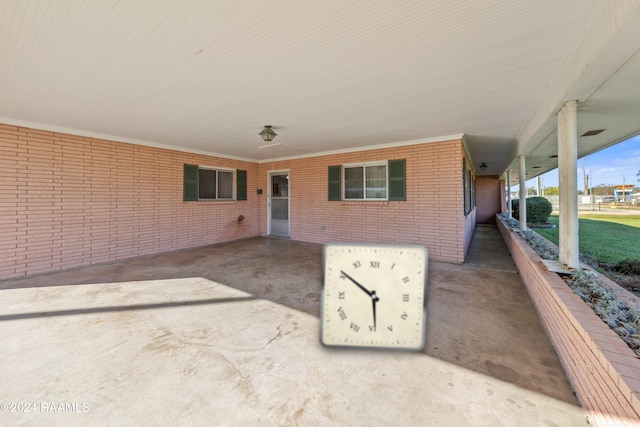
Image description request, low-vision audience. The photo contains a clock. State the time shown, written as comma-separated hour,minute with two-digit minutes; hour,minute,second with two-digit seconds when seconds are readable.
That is 5,51
